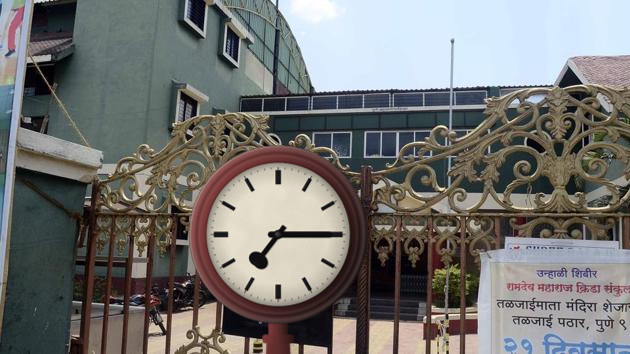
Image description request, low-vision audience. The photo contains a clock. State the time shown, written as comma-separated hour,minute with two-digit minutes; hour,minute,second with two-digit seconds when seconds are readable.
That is 7,15
